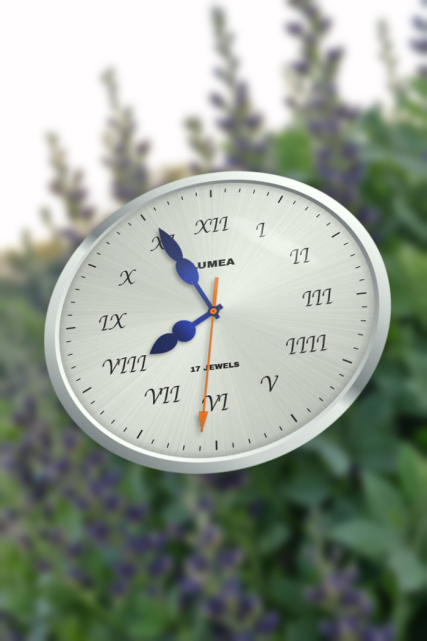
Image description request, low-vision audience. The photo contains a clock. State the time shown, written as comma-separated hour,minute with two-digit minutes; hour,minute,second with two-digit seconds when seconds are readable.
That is 7,55,31
